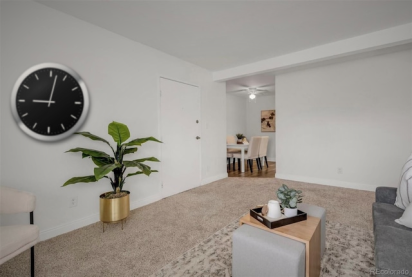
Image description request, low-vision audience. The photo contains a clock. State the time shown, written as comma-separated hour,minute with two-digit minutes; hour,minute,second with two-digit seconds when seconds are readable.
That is 9,02
